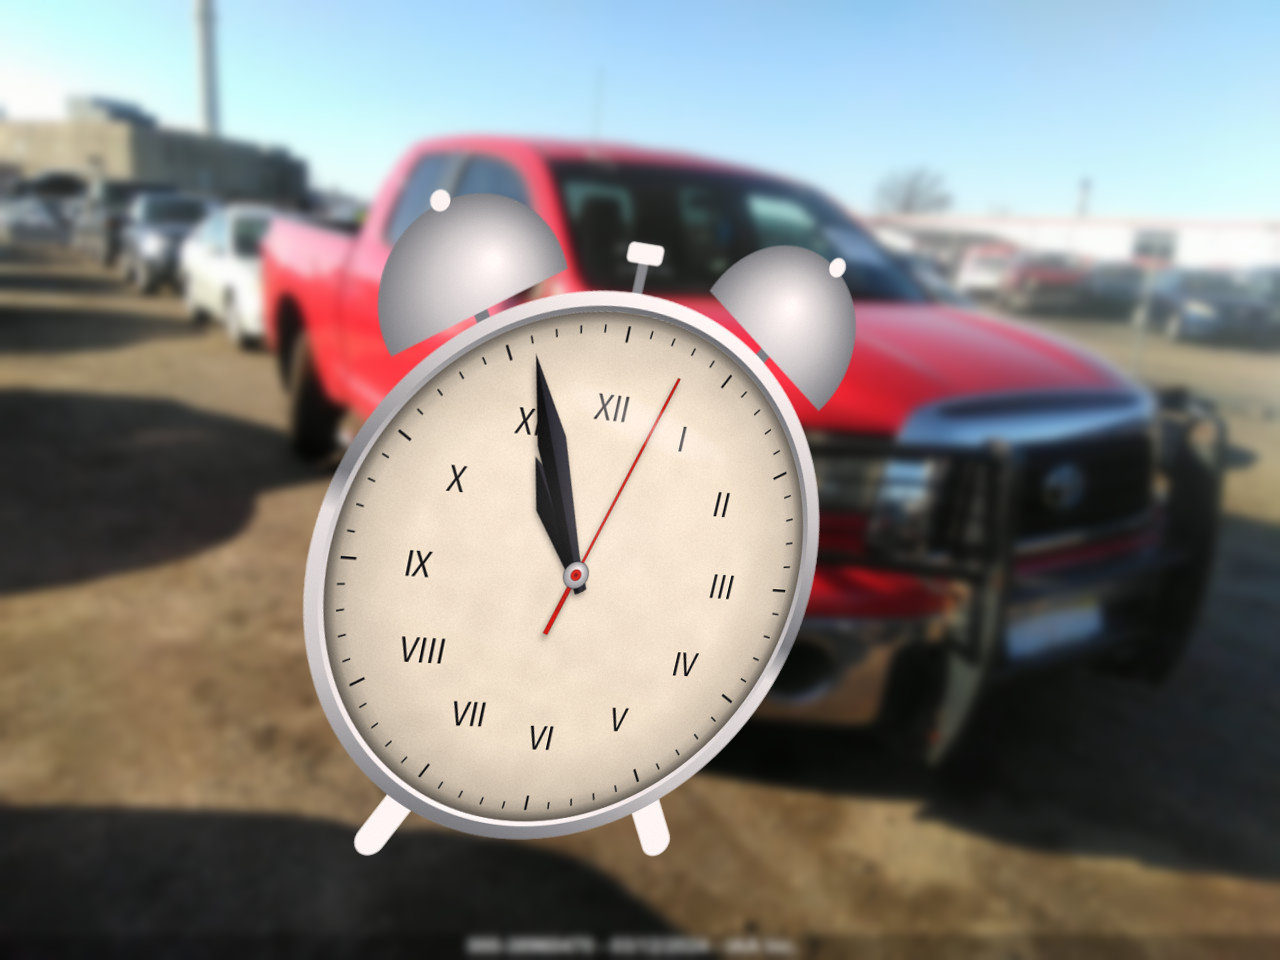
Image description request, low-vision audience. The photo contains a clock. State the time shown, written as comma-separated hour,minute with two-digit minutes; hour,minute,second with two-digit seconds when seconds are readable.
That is 10,56,03
